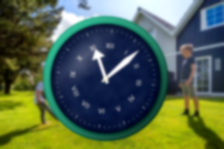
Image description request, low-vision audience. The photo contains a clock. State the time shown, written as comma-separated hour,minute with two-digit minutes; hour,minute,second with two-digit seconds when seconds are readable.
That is 11,07
